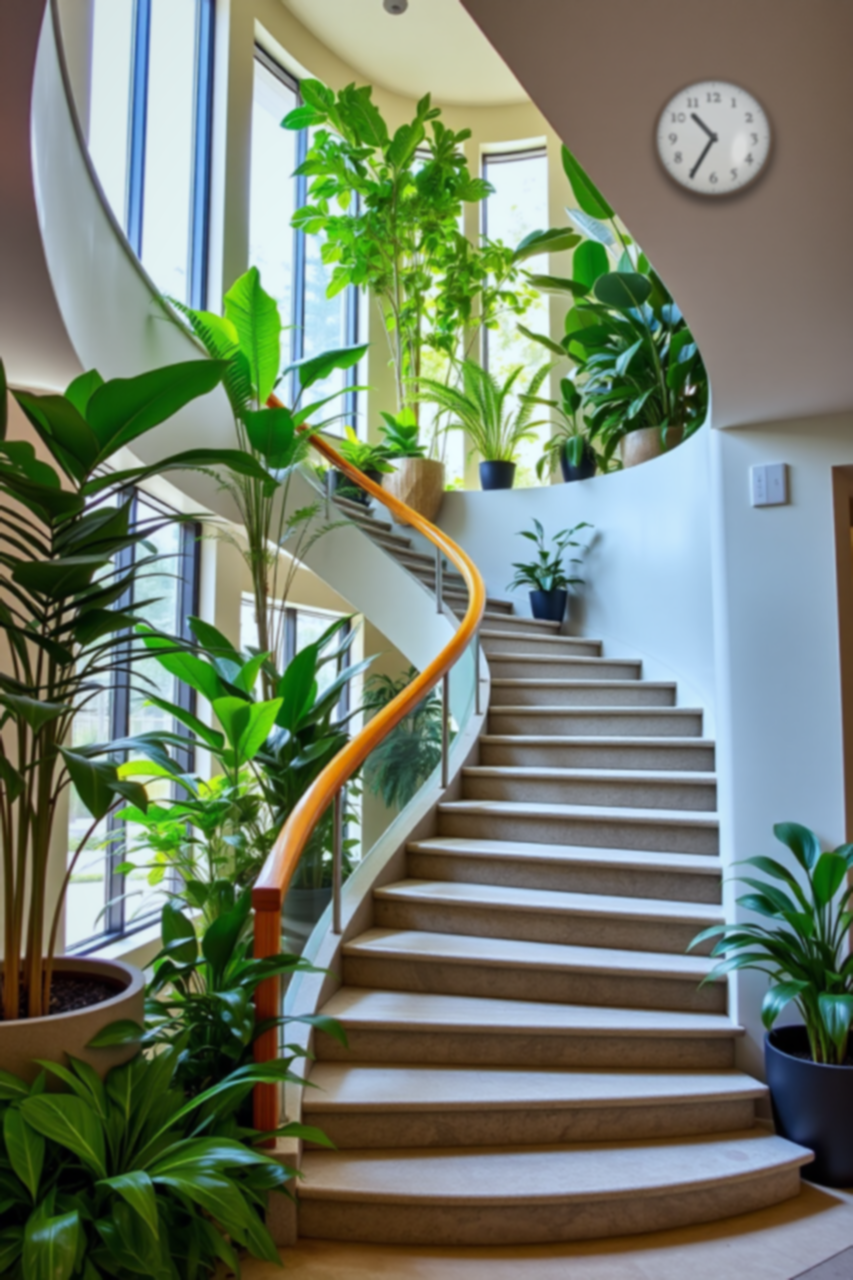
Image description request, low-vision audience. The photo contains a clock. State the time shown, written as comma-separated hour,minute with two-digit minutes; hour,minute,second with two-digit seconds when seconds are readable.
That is 10,35
